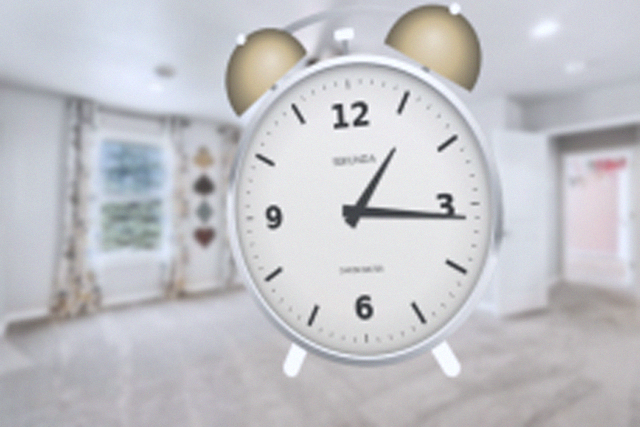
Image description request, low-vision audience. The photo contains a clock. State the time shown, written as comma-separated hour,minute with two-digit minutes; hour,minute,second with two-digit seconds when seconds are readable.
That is 1,16
